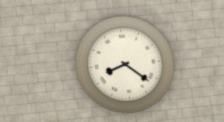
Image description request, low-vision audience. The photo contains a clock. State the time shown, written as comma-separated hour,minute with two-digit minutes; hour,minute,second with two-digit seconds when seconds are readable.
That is 8,22
